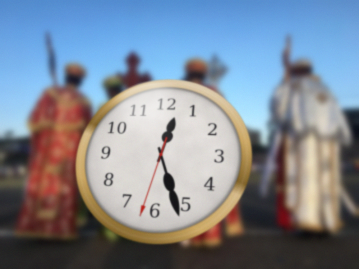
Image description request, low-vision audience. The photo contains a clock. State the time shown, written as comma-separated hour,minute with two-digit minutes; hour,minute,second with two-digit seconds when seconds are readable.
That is 12,26,32
